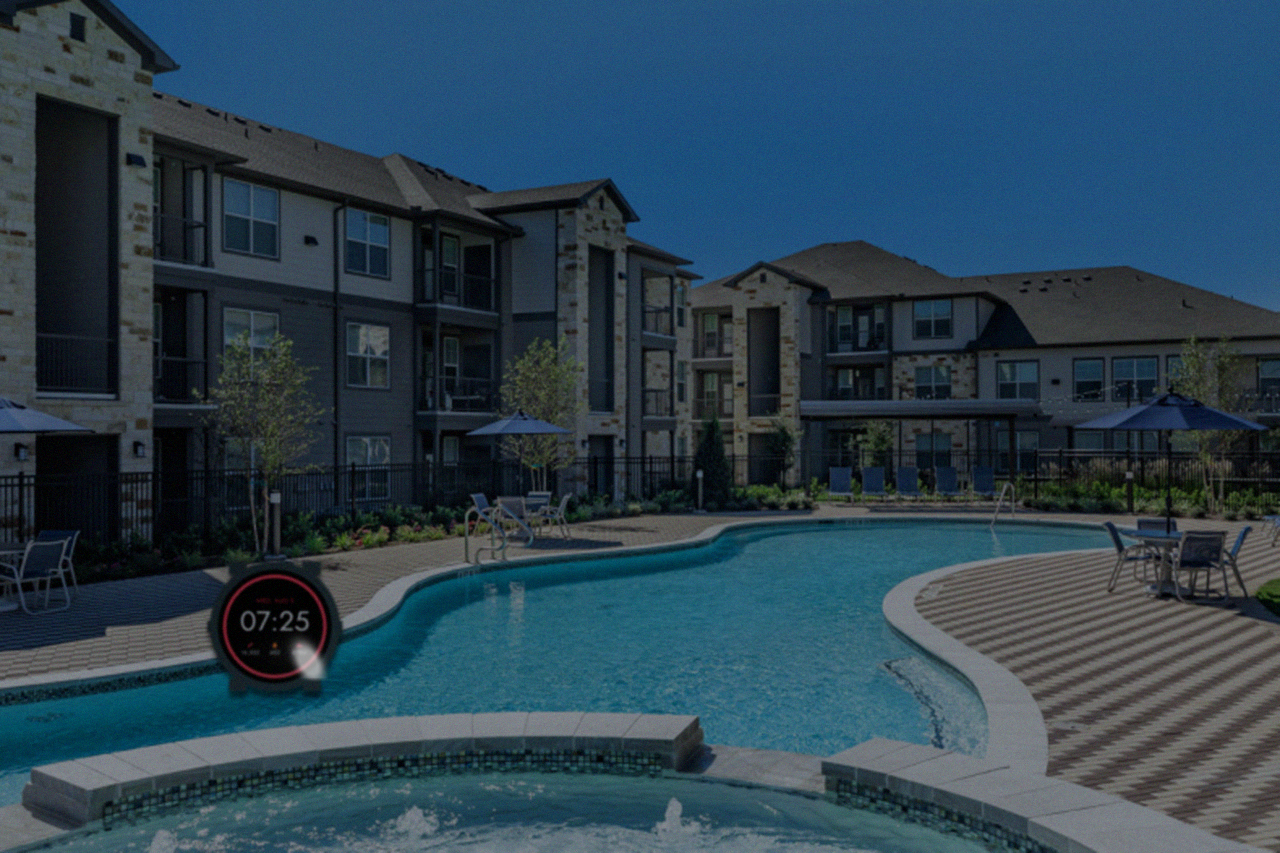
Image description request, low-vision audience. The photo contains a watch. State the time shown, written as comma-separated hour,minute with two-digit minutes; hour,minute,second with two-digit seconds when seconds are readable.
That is 7,25
